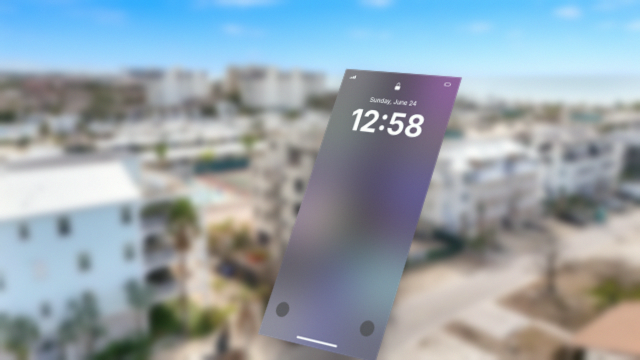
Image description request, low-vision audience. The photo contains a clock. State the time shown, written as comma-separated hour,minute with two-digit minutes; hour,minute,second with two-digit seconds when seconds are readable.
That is 12,58
